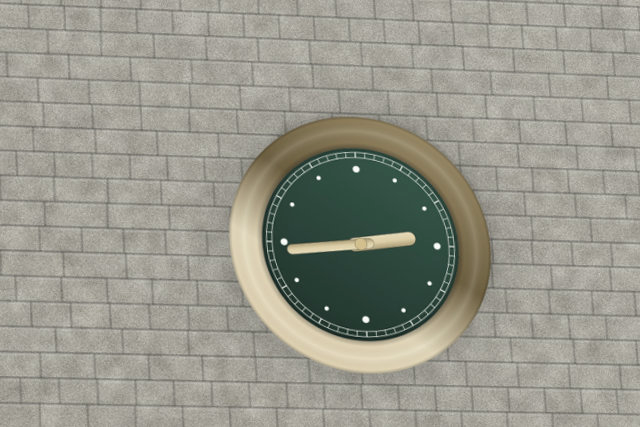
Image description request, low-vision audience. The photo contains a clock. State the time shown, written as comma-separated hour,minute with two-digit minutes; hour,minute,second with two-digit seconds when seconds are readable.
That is 2,44
